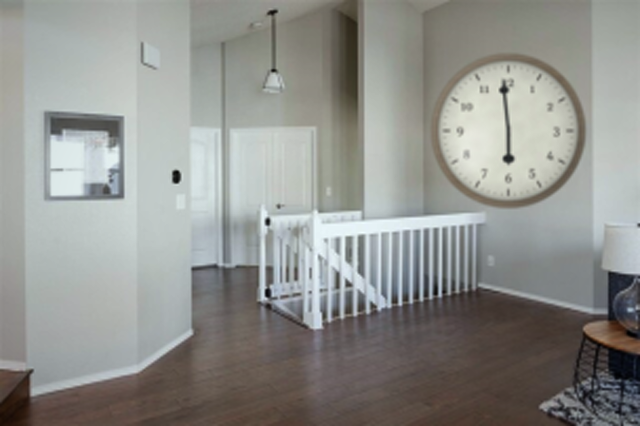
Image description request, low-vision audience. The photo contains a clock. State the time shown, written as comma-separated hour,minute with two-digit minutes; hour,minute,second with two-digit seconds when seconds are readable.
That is 5,59
